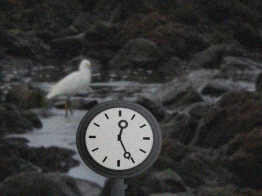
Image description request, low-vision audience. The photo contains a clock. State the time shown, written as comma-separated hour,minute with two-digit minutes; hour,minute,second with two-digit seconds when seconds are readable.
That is 12,26
